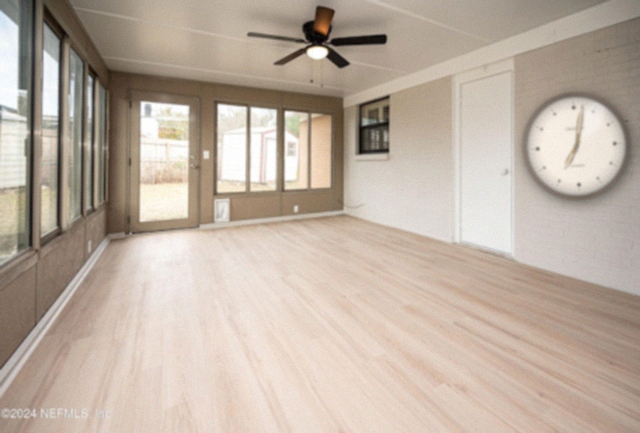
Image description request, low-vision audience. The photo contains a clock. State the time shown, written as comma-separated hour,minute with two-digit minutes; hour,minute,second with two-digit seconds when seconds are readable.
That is 7,02
